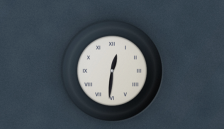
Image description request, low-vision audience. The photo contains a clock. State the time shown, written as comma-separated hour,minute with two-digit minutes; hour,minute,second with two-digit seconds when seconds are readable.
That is 12,31
